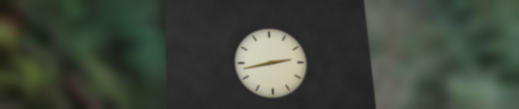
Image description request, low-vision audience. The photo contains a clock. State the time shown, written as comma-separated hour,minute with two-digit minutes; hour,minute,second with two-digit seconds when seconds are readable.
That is 2,43
